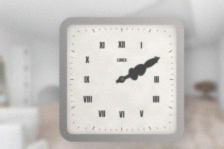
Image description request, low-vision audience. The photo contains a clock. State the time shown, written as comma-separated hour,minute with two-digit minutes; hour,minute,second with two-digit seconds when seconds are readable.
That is 2,10
